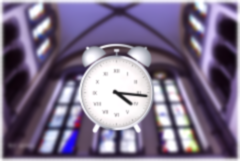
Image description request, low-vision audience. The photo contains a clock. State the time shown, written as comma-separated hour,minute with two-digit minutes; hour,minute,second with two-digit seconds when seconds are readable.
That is 4,16
